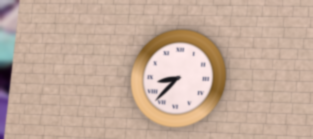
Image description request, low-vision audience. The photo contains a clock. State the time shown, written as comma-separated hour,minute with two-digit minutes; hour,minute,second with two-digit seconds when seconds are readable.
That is 8,37
